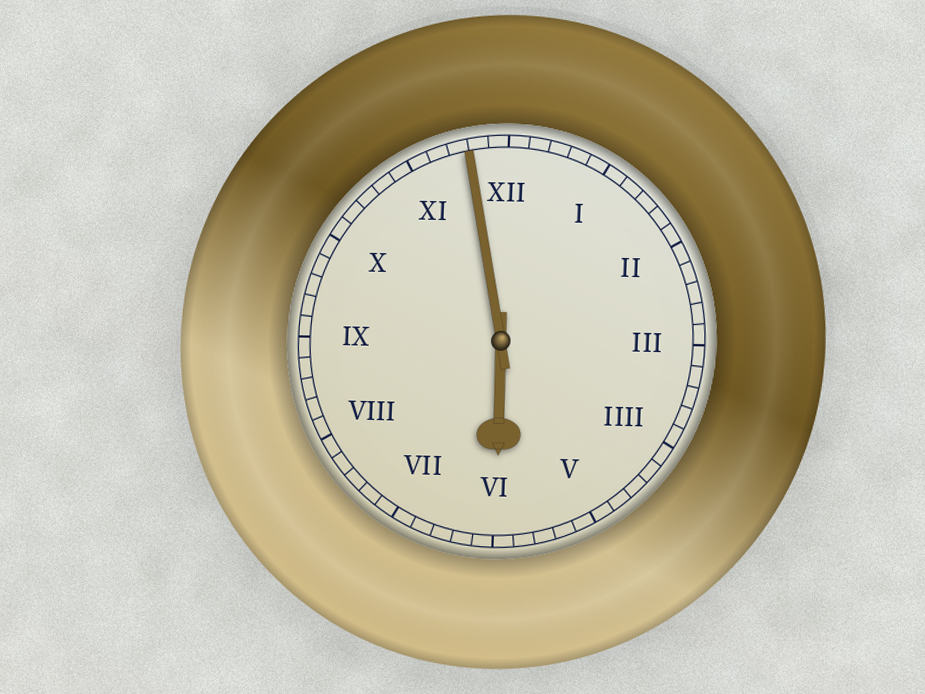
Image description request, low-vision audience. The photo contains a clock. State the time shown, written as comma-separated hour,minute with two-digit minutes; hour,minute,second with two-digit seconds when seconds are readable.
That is 5,58
